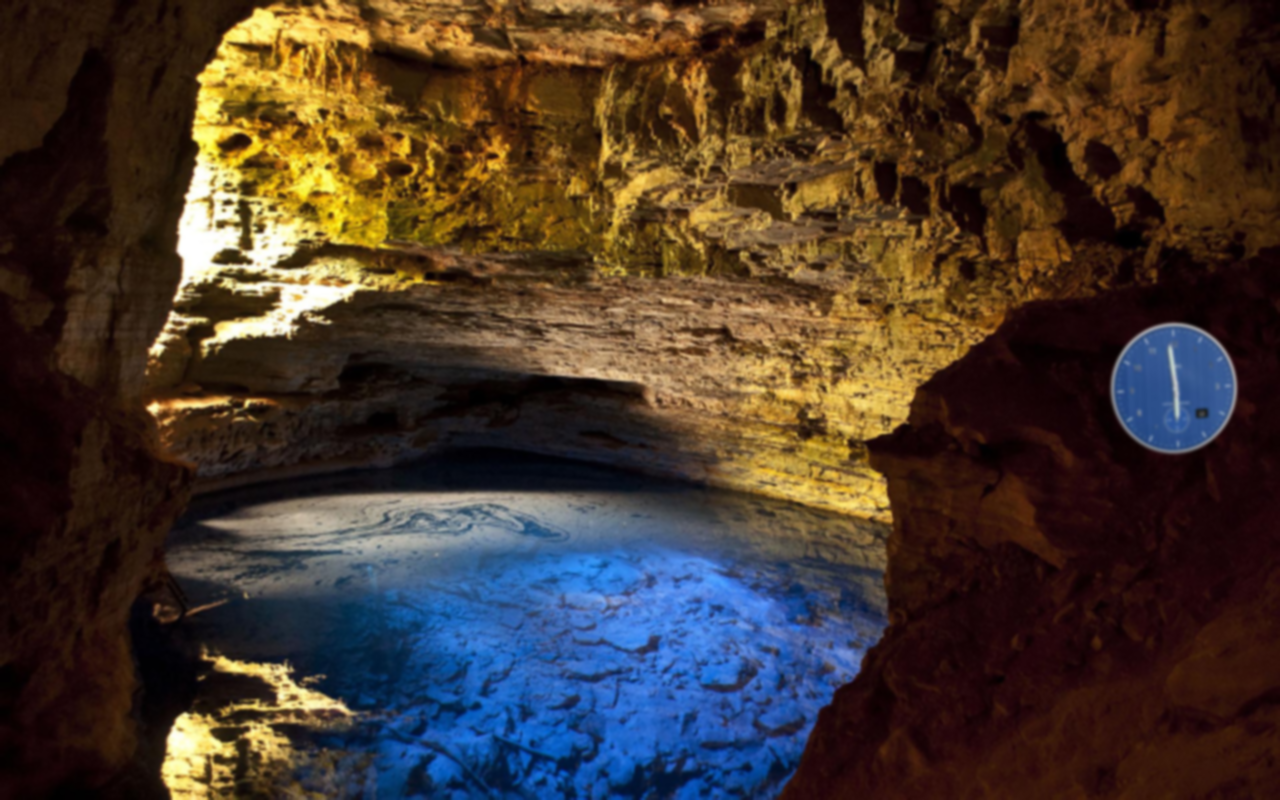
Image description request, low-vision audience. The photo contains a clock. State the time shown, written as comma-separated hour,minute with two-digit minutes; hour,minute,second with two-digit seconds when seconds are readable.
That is 5,59
